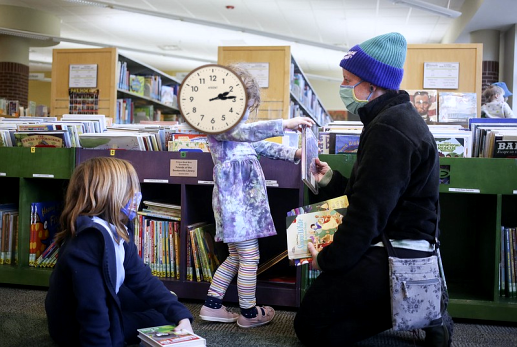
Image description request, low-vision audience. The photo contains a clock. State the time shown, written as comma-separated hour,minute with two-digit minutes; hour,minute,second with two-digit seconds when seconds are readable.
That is 2,14
